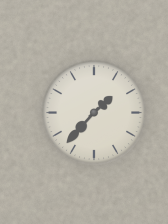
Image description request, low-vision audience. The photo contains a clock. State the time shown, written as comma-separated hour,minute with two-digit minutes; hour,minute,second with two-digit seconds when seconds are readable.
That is 1,37
